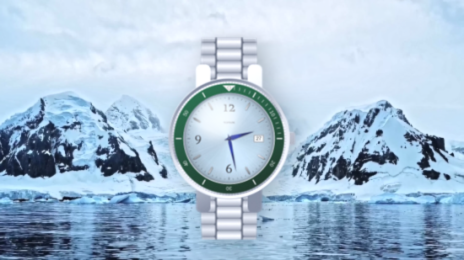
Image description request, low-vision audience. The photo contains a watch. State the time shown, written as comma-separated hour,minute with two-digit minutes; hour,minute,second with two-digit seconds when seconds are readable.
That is 2,28
